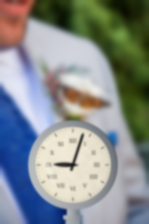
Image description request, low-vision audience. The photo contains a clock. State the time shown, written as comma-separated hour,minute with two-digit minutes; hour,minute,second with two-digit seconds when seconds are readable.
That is 9,03
